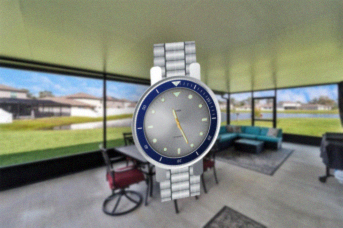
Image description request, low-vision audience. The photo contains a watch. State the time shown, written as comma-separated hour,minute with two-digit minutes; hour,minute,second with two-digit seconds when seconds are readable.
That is 11,26
